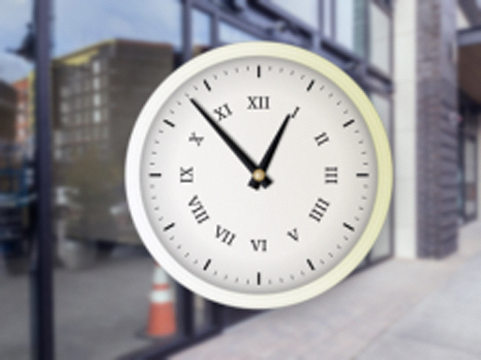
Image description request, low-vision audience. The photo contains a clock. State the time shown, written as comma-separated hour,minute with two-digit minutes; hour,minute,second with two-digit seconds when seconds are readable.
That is 12,53
